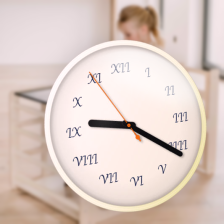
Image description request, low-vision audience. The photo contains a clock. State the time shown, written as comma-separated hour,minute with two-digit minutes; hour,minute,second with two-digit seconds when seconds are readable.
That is 9,20,55
